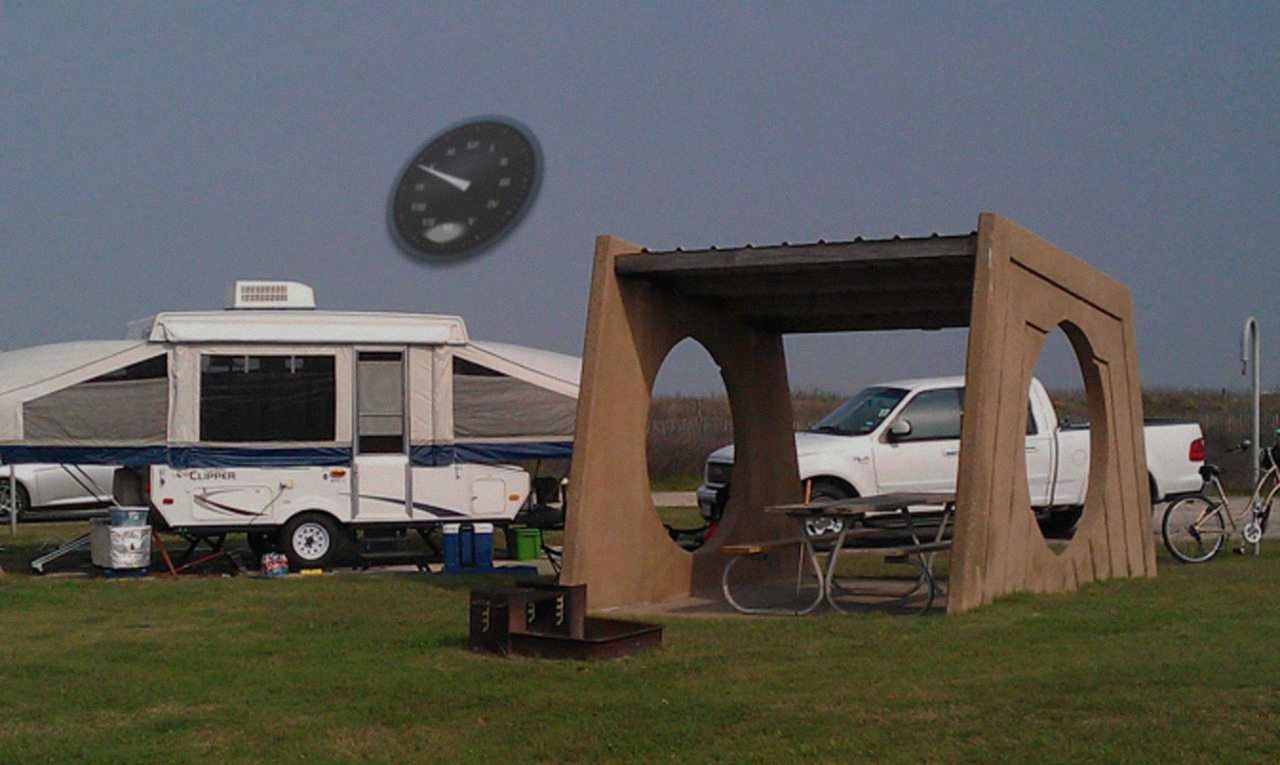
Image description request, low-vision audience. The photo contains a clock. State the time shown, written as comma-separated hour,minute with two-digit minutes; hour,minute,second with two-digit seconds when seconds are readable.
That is 9,49
